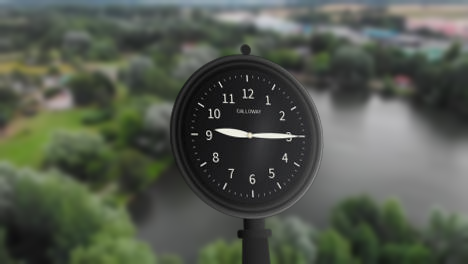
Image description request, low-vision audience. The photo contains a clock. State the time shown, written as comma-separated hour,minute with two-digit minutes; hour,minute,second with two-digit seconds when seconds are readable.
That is 9,15
